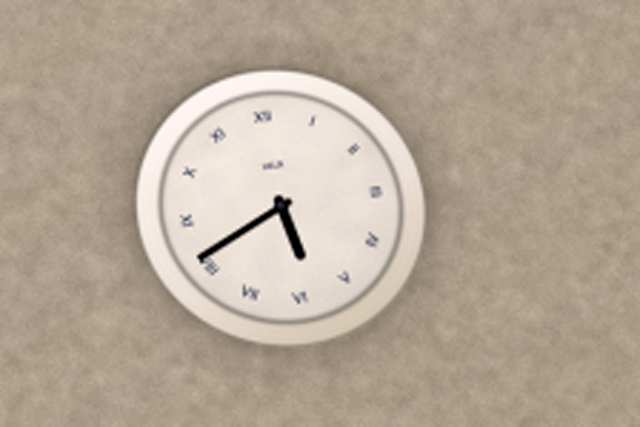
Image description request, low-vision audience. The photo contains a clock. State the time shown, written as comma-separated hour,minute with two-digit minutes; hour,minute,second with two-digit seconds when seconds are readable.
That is 5,41
